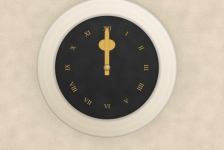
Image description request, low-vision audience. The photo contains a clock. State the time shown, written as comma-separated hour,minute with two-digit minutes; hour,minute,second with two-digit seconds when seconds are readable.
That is 12,00
